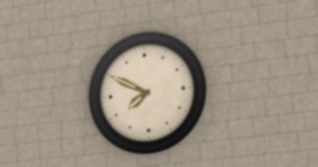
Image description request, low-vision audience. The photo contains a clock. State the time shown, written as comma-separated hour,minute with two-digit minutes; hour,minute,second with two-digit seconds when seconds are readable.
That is 7,50
